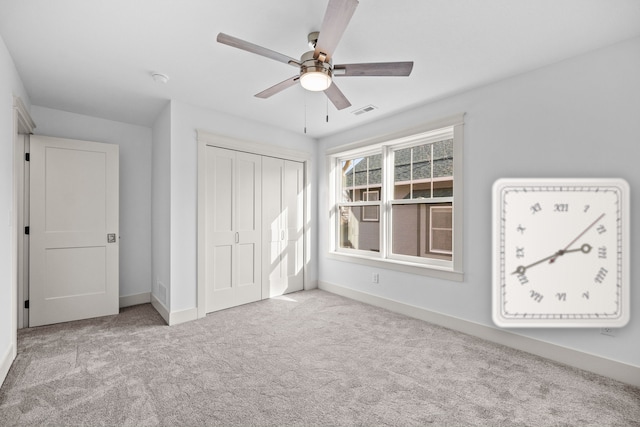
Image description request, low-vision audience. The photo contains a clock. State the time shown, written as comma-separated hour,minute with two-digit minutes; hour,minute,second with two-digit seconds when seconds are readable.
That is 2,41,08
